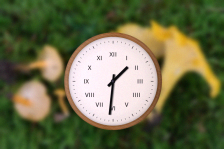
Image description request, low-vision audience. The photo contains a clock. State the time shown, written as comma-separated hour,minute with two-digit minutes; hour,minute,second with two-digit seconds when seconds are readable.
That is 1,31
